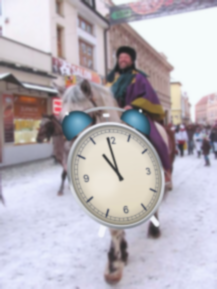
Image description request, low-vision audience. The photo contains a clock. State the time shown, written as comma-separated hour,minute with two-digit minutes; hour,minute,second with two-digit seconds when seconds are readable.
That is 10,59
